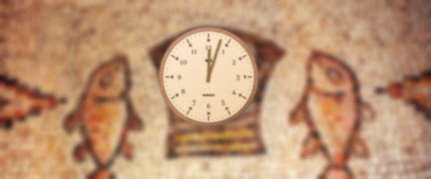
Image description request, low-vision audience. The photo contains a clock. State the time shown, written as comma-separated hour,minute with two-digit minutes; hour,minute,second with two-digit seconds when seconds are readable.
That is 12,03
